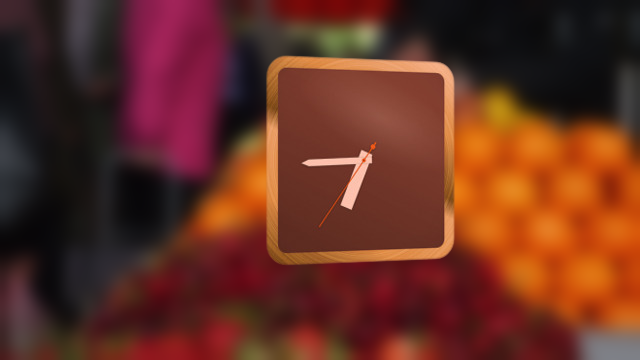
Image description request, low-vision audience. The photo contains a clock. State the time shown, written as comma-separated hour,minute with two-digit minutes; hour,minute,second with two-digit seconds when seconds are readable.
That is 6,44,36
